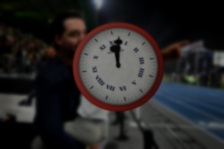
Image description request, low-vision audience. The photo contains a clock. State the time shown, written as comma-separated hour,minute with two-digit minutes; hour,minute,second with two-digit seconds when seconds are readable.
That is 12,02
